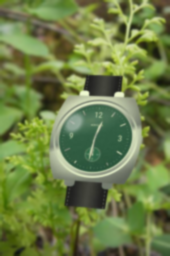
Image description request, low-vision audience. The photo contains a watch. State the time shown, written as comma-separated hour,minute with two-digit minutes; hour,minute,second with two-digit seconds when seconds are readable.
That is 12,31
